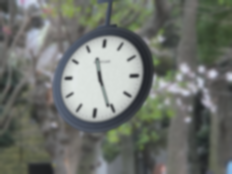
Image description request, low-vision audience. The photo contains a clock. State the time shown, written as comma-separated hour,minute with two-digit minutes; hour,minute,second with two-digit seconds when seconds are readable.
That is 11,26
